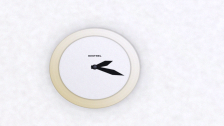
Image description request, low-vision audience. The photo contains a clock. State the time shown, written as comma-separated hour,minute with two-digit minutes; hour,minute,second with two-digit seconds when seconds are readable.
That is 2,18
